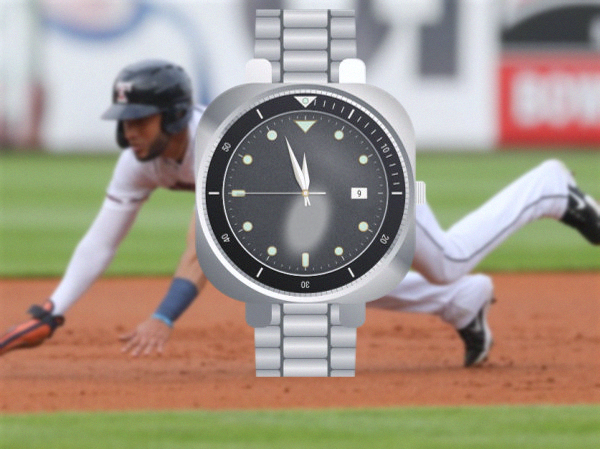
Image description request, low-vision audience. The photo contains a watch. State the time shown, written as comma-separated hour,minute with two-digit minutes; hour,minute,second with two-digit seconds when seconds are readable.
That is 11,56,45
